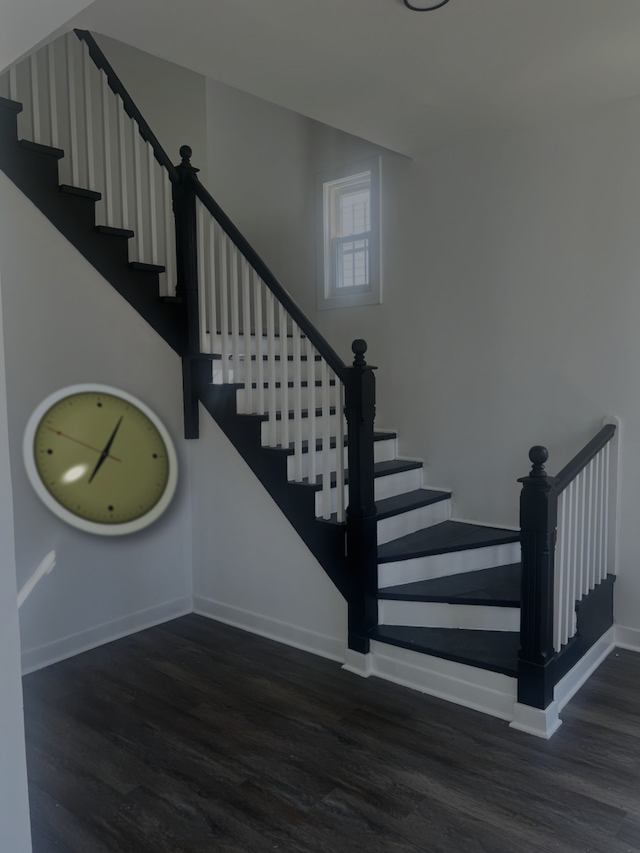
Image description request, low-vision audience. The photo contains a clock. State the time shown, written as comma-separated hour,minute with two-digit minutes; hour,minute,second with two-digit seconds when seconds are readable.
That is 7,04,49
